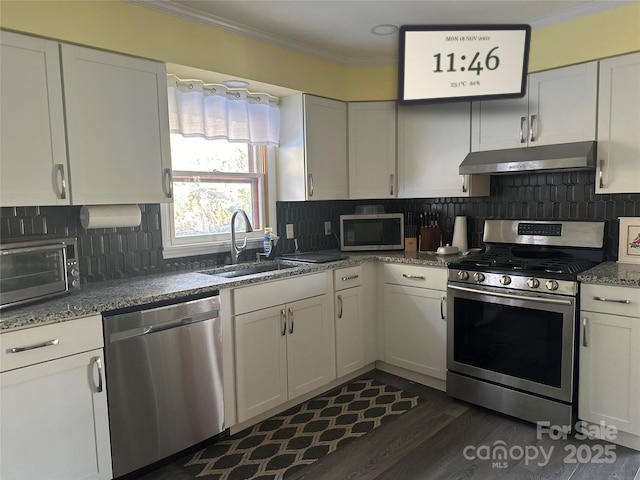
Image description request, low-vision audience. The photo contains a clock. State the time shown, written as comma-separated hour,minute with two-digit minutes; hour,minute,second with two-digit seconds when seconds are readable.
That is 11,46
